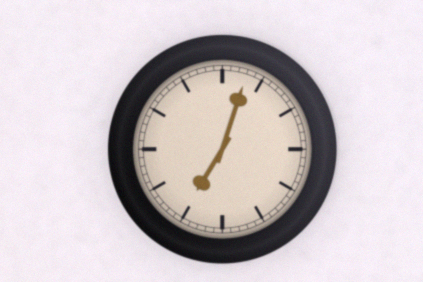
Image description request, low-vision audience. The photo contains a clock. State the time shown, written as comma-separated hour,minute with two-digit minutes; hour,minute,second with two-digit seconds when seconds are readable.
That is 7,03
